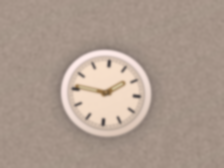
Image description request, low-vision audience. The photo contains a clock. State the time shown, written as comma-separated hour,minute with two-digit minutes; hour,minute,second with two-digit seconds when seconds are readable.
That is 1,46
